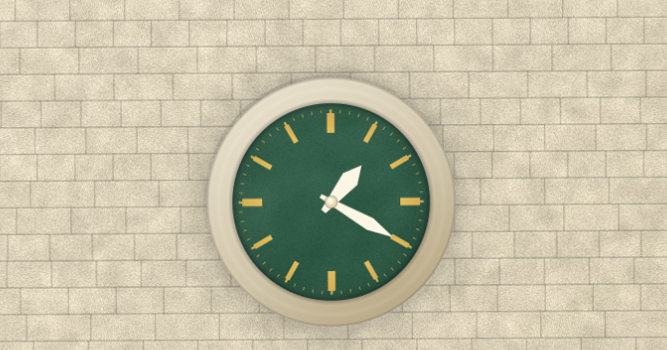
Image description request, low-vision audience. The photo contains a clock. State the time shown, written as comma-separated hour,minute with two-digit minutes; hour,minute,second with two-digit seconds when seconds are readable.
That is 1,20
